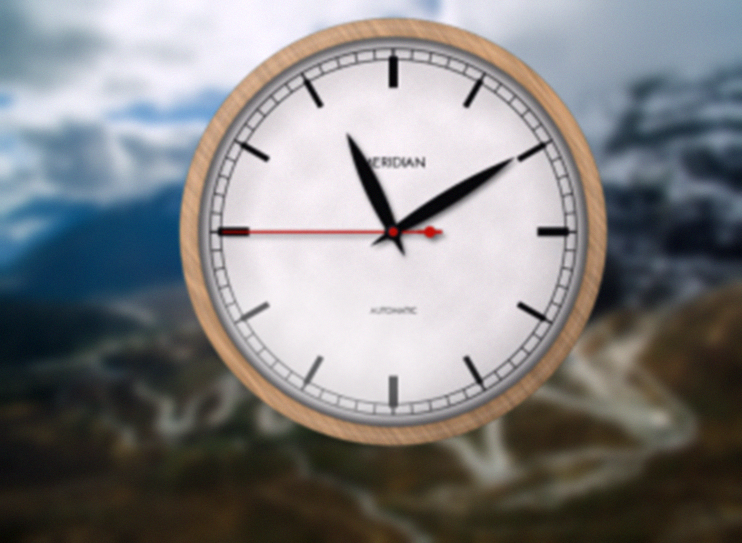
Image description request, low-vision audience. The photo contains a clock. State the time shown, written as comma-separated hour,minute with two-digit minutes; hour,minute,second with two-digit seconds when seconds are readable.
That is 11,09,45
